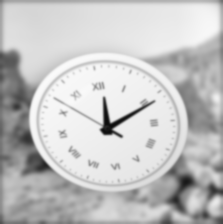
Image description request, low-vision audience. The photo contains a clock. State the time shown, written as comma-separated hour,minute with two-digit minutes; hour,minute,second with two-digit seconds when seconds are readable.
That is 12,10,52
